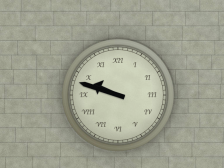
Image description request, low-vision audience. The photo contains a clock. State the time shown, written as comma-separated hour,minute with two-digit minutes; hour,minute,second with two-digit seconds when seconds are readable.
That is 9,48
